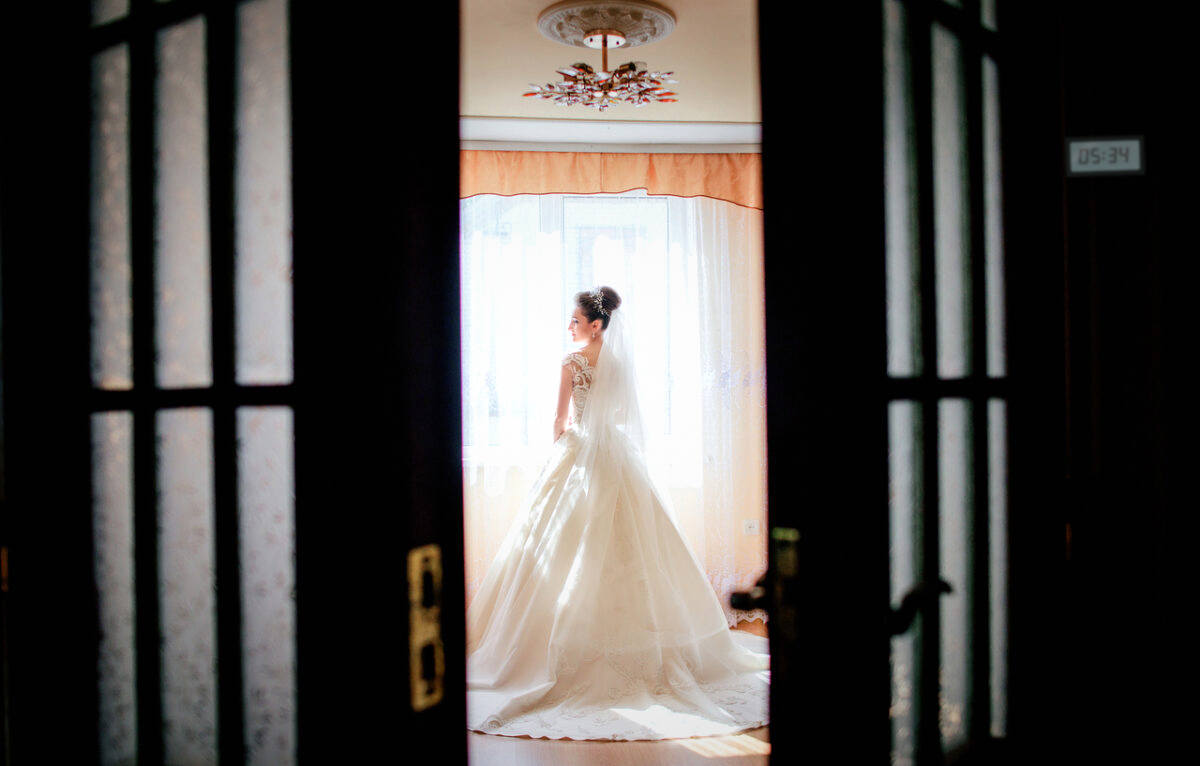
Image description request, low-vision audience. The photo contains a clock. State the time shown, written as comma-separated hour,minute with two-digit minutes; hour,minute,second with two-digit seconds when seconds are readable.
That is 5,34
